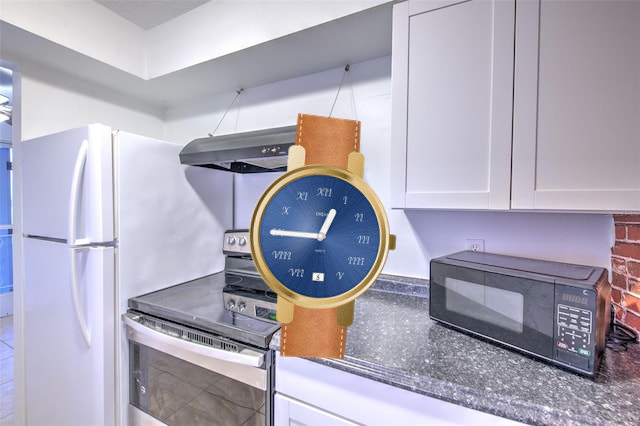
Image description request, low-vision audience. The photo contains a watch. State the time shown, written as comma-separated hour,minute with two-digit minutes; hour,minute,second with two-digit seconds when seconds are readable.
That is 12,45
